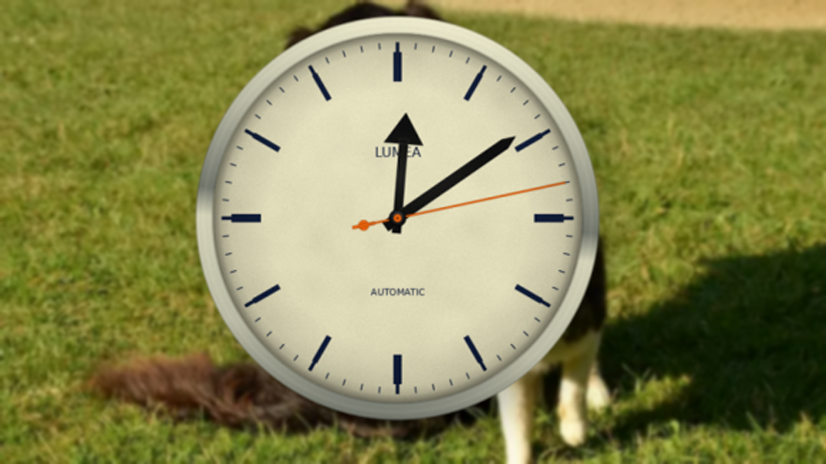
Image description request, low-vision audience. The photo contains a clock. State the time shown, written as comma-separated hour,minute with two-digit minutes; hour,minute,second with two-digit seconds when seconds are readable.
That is 12,09,13
